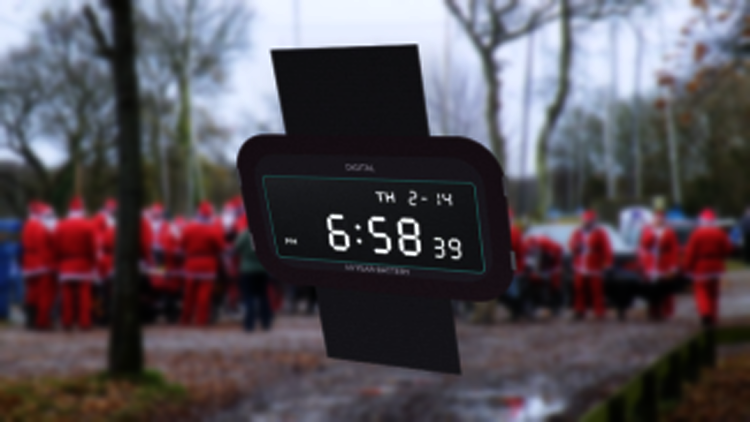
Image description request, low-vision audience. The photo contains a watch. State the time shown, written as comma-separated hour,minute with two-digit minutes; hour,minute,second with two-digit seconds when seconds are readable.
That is 6,58,39
